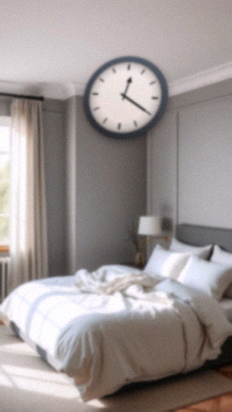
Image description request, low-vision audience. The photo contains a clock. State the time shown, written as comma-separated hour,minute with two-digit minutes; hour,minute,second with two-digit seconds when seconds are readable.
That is 12,20
